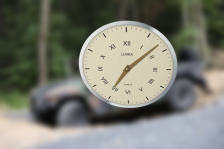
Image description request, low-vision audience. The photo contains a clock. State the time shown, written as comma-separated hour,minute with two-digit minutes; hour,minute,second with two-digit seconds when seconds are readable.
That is 7,08
